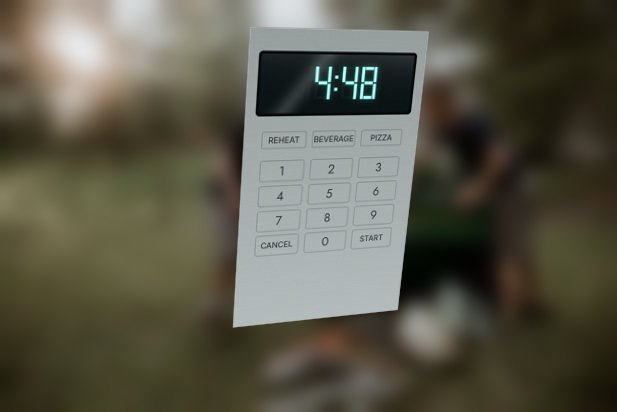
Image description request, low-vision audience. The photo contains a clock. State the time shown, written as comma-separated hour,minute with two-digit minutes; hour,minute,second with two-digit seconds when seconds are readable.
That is 4,48
